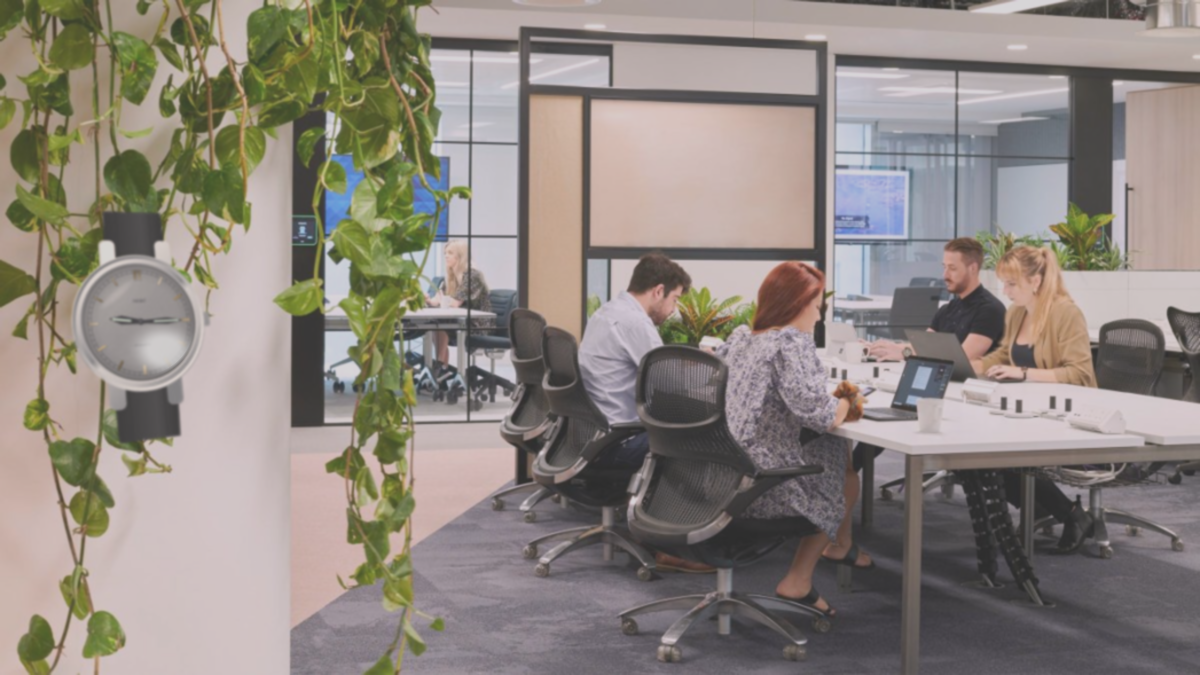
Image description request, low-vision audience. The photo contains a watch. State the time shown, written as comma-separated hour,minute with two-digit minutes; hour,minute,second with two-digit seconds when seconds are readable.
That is 9,15
